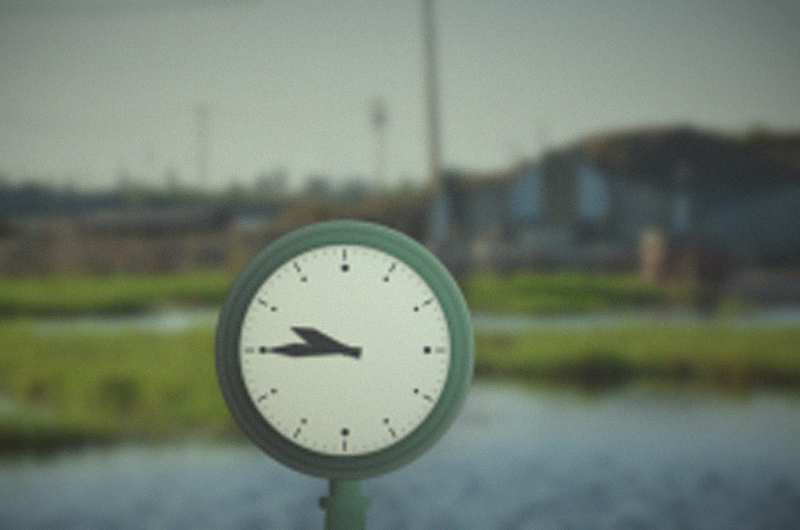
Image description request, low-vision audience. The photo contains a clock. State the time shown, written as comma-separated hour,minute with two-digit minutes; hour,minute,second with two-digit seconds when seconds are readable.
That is 9,45
